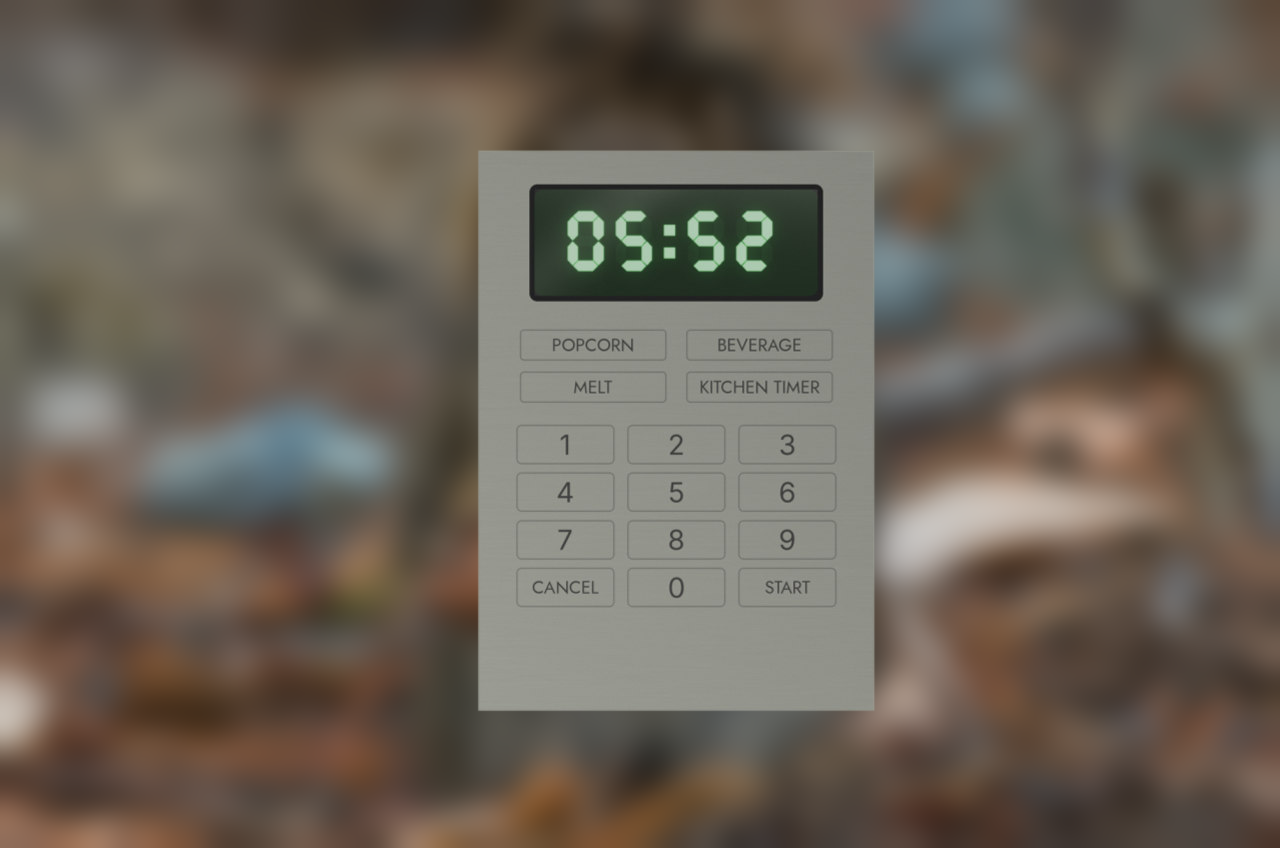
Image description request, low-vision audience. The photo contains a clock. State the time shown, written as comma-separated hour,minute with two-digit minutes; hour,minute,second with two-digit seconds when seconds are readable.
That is 5,52
